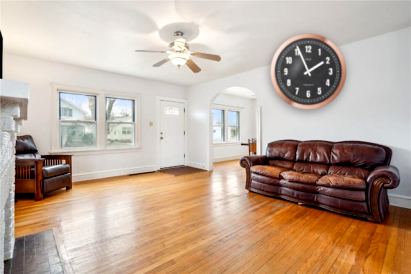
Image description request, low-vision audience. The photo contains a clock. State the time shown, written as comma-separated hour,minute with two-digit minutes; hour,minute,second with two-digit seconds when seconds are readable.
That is 1,56
